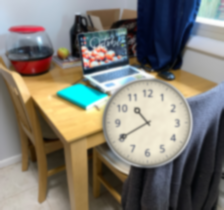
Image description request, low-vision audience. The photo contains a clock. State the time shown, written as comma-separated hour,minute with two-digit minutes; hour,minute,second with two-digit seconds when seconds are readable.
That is 10,40
